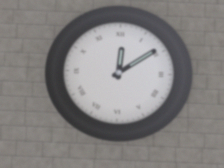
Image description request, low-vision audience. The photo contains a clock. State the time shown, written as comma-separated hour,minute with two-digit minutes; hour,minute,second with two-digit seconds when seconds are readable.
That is 12,09
